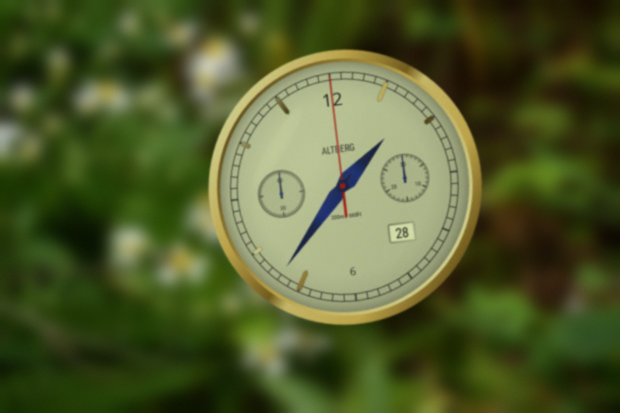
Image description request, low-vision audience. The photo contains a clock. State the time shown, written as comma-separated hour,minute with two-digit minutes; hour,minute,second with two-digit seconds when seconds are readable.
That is 1,37
